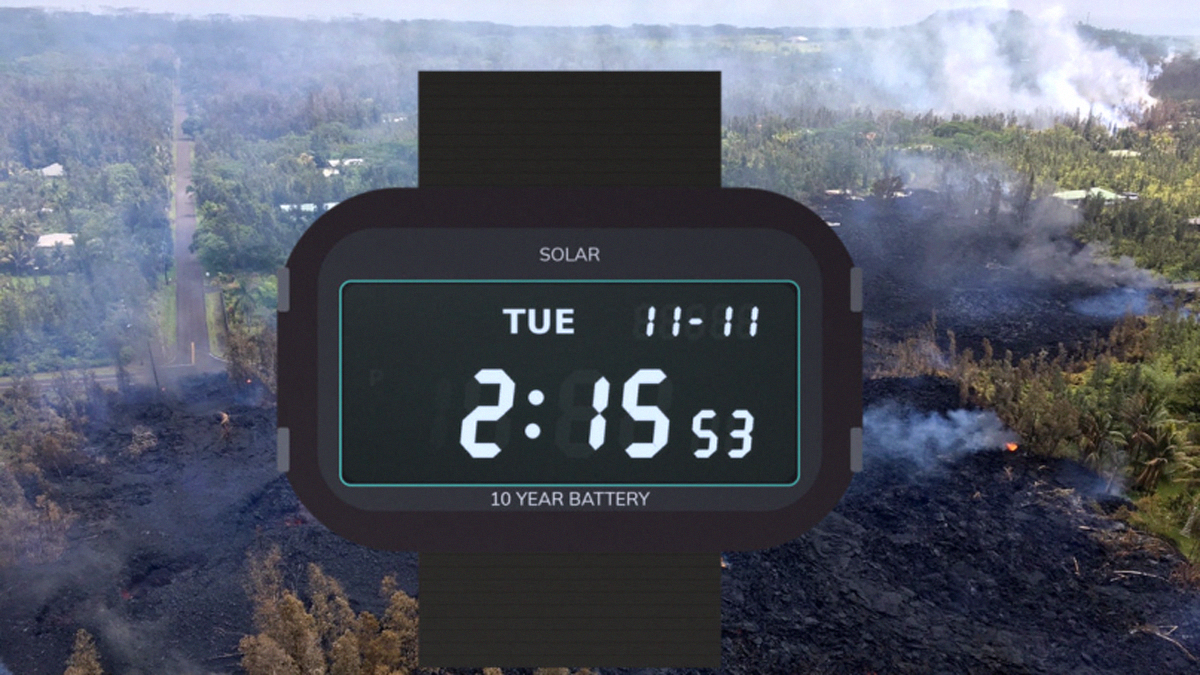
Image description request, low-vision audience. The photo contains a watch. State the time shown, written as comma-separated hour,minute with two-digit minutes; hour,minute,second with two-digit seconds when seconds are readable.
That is 2,15,53
